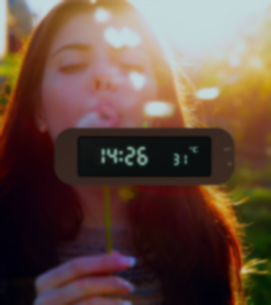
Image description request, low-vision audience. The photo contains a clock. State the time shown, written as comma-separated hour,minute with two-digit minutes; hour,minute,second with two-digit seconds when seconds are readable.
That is 14,26
